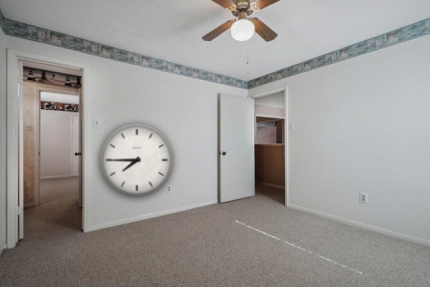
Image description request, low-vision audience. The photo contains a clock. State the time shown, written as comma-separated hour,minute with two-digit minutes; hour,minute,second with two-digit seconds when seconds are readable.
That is 7,45
